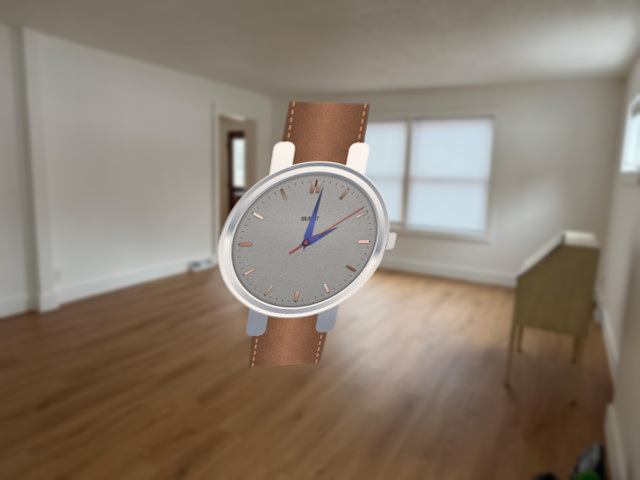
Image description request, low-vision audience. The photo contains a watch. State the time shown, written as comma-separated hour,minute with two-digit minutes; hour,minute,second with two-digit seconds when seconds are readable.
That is 2,01,09
